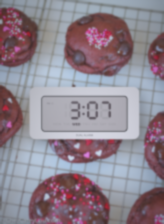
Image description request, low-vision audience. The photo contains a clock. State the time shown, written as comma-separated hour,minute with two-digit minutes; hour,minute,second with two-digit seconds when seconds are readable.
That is 3,07
